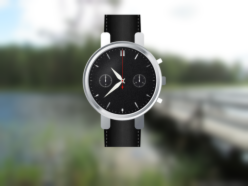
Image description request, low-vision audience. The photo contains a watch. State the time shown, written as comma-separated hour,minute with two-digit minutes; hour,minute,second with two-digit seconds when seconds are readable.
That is 10,38
